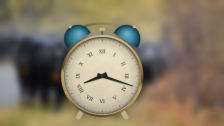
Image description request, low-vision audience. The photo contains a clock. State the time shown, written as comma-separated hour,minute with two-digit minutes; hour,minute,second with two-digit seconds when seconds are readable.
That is 8,18
